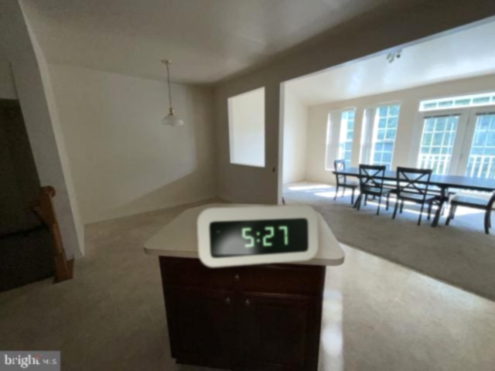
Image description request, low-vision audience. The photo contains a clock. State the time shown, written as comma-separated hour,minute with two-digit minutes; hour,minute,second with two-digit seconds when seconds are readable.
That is 5,27
